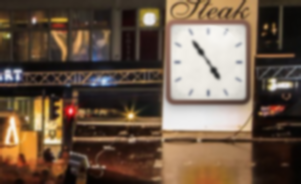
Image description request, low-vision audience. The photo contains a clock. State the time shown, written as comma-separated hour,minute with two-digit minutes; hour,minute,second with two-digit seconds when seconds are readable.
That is 4,54
